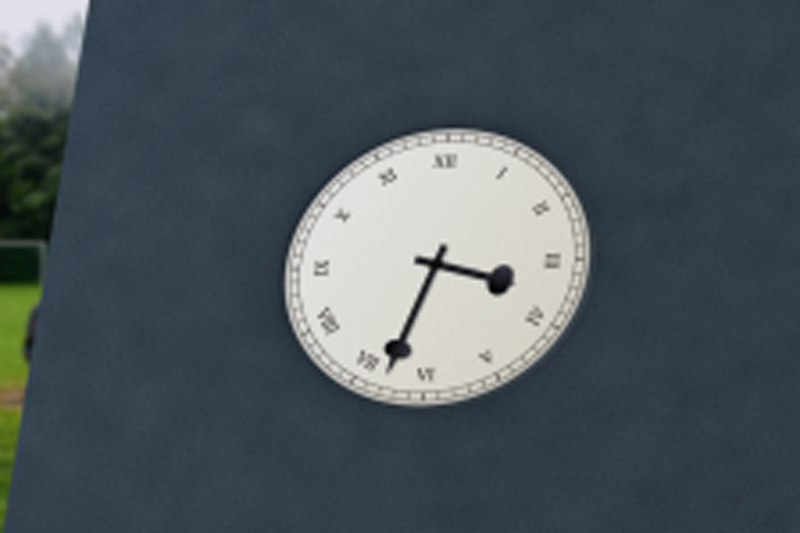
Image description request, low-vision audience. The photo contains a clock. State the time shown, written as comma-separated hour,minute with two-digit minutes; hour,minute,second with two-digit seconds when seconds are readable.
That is 3,33
